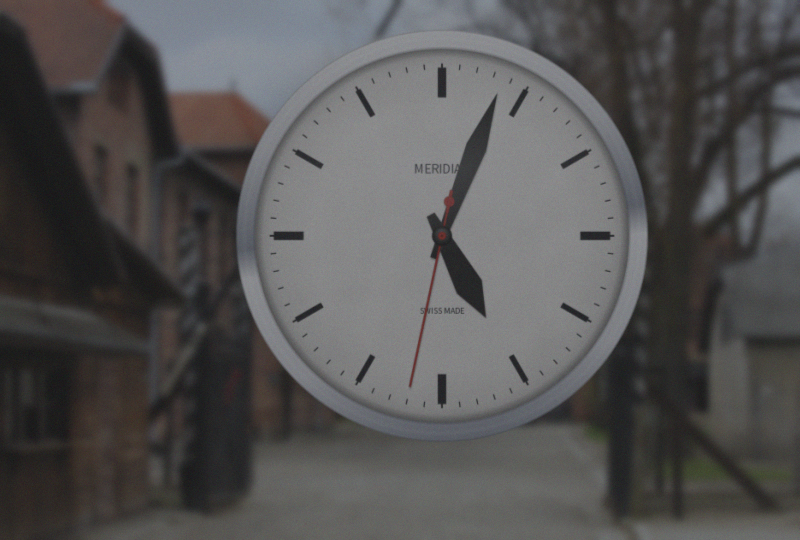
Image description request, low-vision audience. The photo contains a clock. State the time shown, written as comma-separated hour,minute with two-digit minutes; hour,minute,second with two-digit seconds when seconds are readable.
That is 5,03,32
